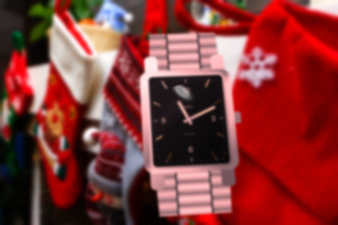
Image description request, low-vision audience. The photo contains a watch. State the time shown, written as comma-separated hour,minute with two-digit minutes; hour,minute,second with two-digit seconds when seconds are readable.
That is 11,11
